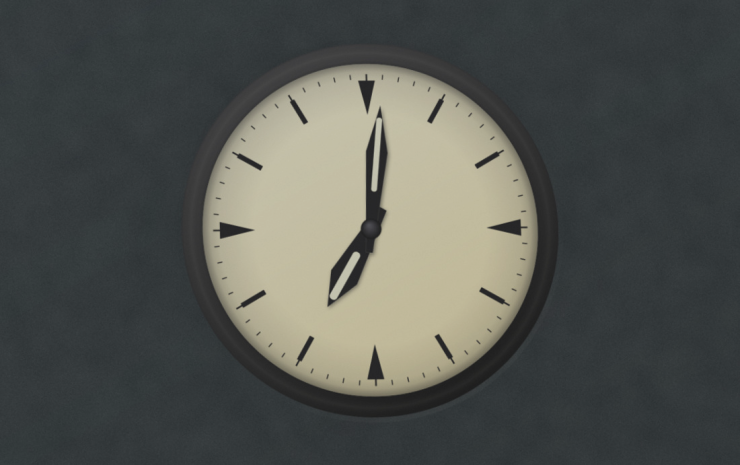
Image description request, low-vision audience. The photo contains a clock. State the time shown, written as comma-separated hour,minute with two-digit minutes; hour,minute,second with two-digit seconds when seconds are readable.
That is 7,01
